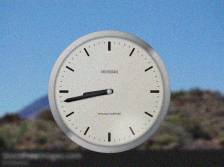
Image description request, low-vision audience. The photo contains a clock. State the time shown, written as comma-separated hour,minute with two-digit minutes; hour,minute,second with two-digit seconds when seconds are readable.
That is 8,43
